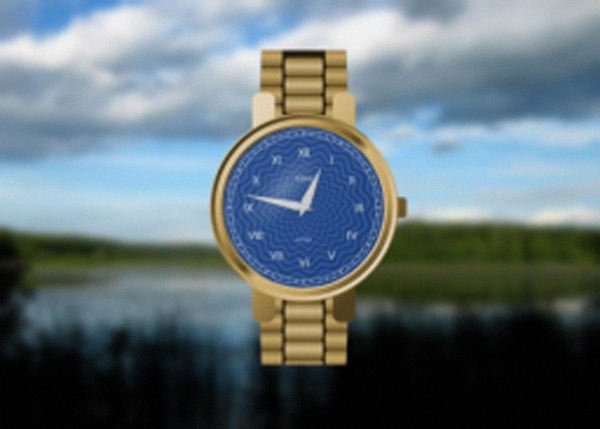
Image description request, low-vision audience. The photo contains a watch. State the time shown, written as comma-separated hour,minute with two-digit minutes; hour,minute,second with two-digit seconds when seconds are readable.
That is 12,47
